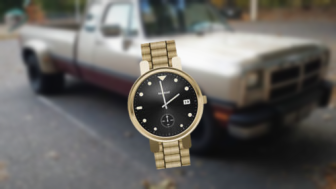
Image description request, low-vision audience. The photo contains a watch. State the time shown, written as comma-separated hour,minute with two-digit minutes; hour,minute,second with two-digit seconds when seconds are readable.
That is 1,59
